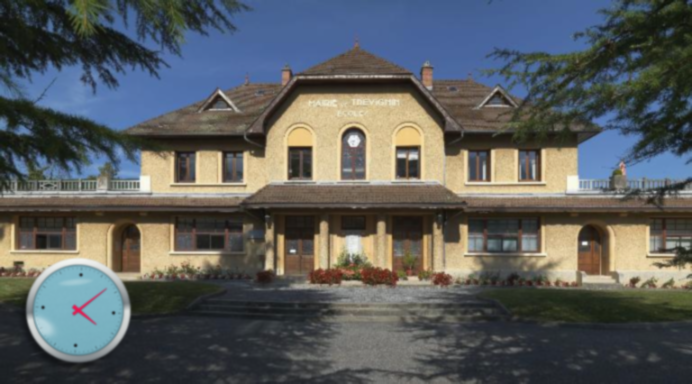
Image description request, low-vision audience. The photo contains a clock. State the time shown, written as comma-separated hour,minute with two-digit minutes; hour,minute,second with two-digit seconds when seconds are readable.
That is 4,08
